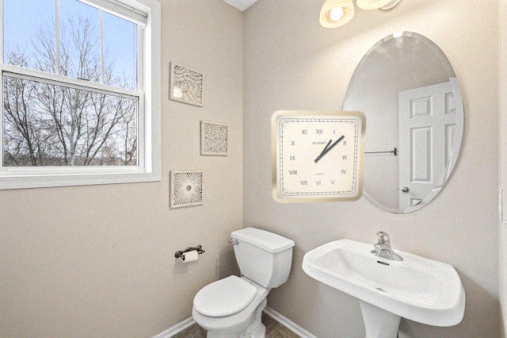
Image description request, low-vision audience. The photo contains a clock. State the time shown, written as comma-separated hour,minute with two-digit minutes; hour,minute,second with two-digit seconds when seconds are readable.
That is 1,08
